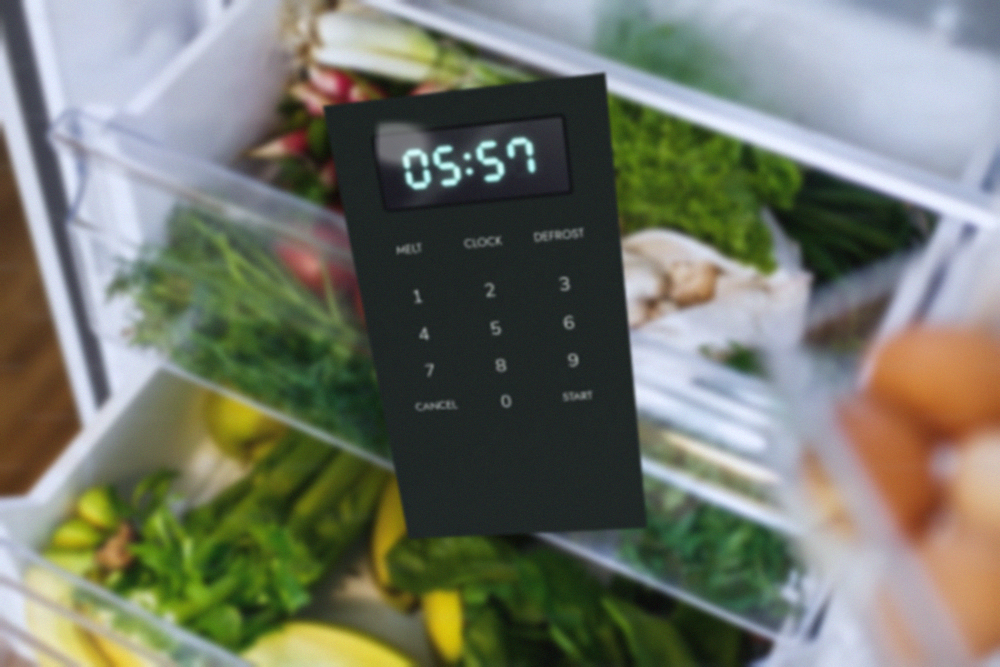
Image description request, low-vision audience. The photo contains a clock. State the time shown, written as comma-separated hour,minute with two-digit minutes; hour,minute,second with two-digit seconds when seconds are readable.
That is 5,57
